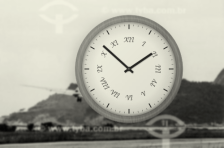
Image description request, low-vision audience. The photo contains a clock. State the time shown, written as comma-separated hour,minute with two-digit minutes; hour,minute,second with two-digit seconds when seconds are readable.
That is 1,52
